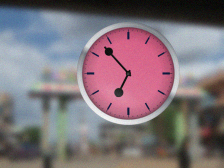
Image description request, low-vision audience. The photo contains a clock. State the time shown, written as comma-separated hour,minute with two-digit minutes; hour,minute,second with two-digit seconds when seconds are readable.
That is 6,53
